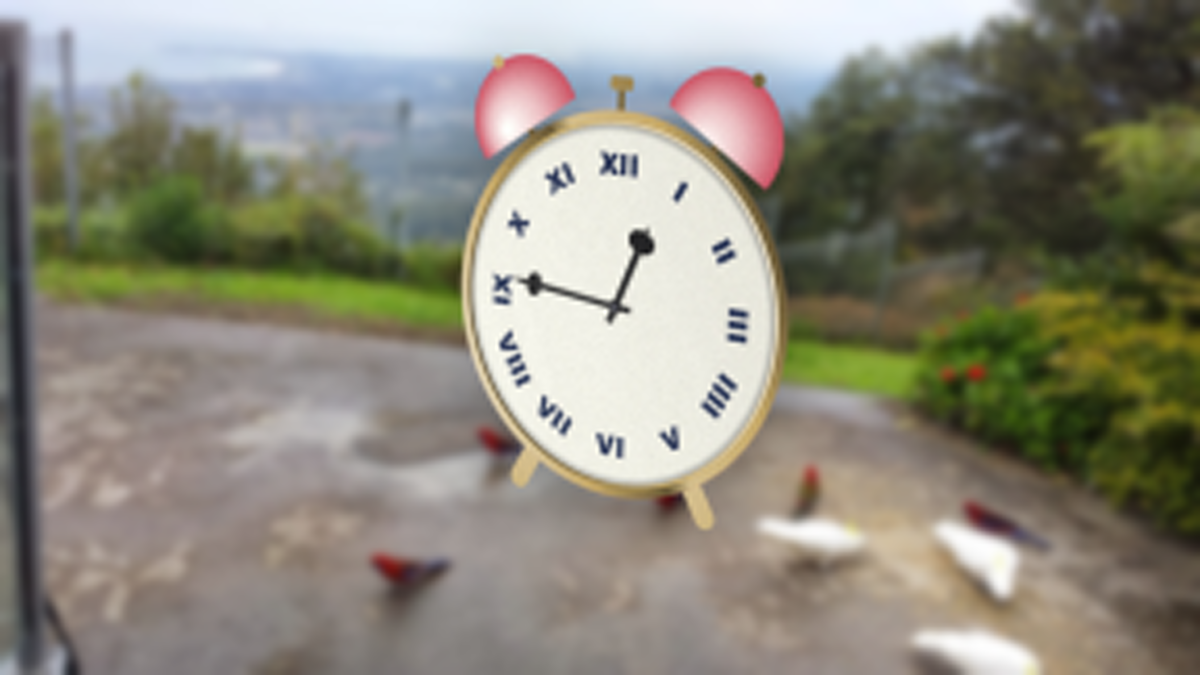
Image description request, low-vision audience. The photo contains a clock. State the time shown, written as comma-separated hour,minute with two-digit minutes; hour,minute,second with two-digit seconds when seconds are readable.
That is 12,46
